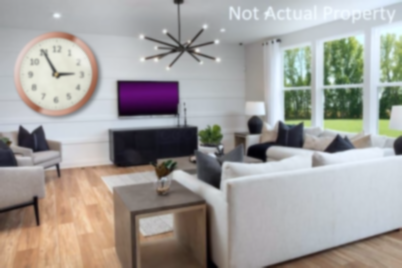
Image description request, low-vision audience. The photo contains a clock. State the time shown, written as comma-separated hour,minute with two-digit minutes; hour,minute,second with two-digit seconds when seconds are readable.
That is 2,55
